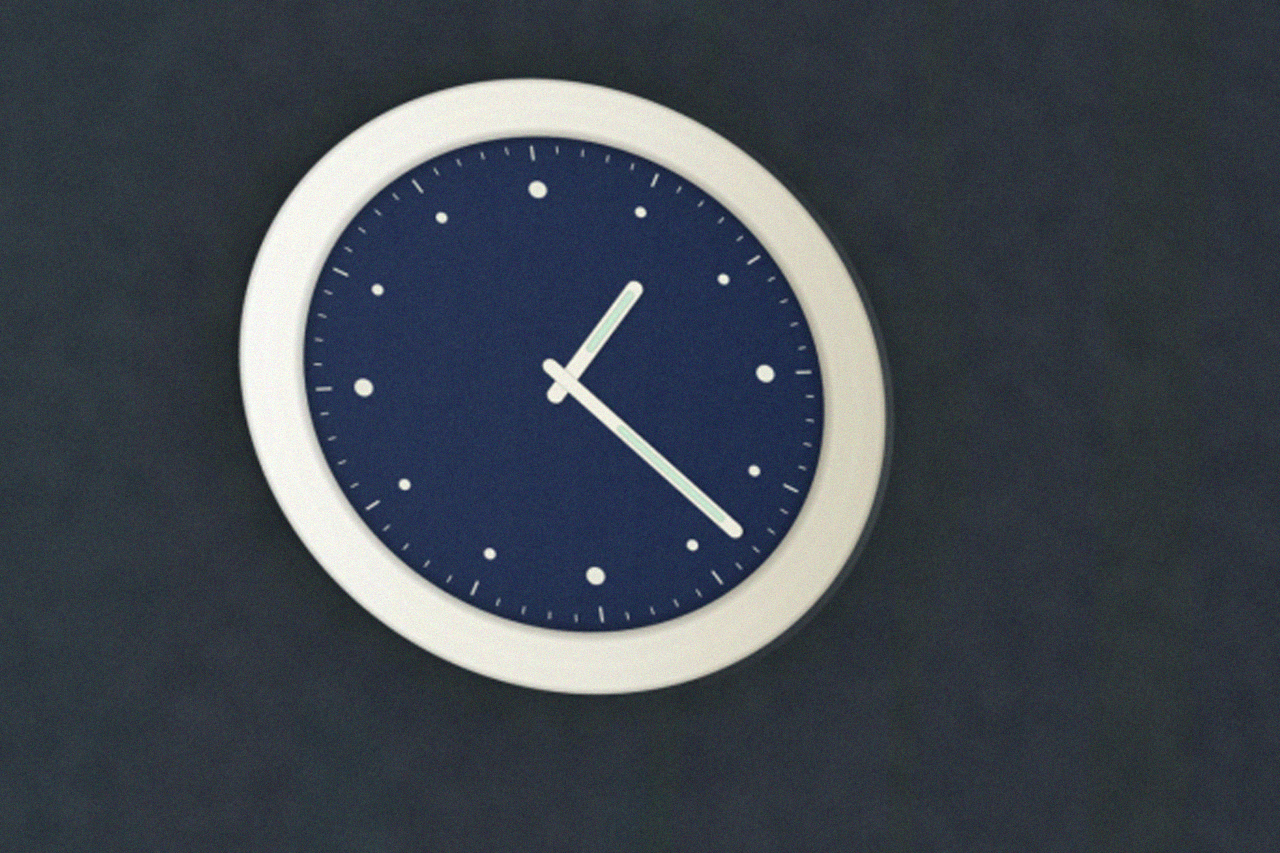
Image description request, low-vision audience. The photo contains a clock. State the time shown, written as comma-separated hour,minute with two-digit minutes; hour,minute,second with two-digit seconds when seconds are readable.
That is 1,23
